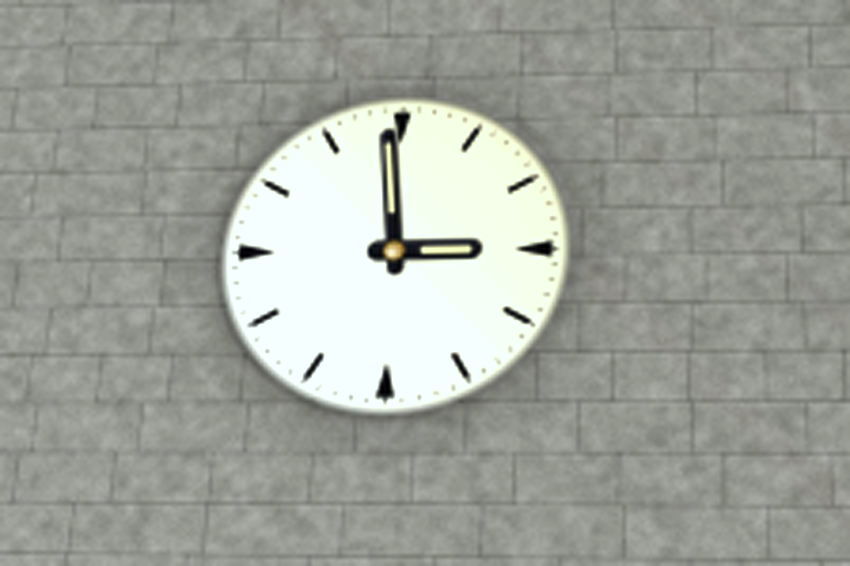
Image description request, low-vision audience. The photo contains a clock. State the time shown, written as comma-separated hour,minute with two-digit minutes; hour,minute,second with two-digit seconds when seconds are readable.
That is 2,59
